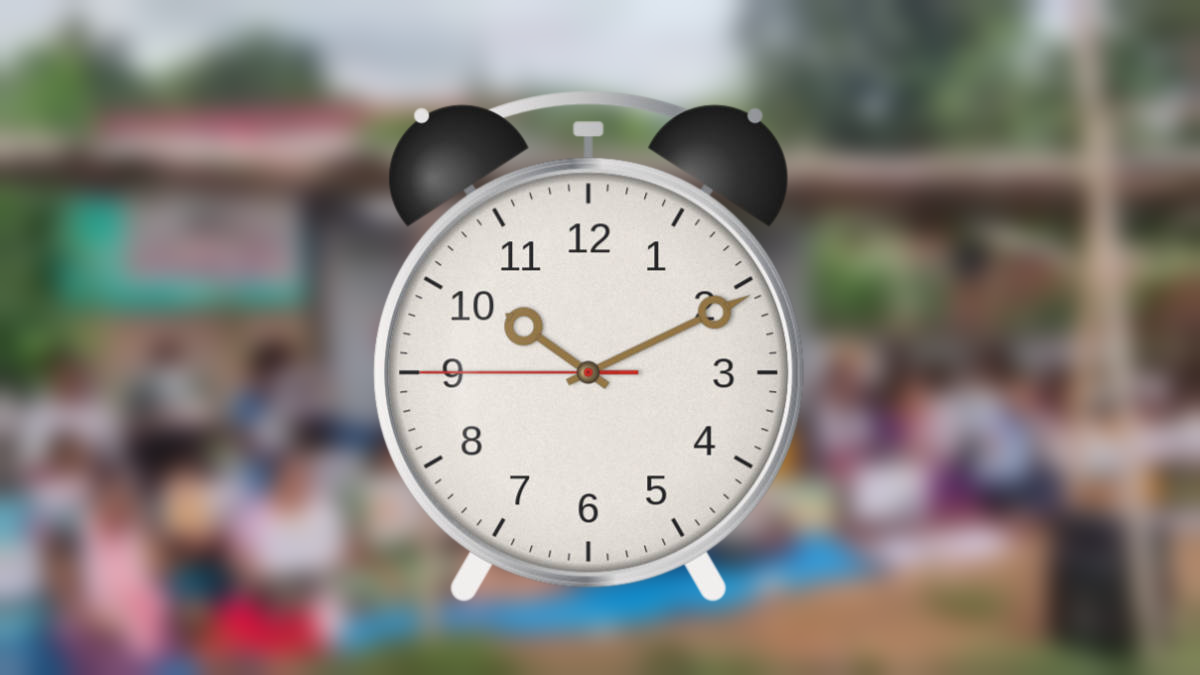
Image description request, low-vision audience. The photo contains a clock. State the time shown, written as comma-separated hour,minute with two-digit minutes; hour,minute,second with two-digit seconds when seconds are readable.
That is 10,10,45
